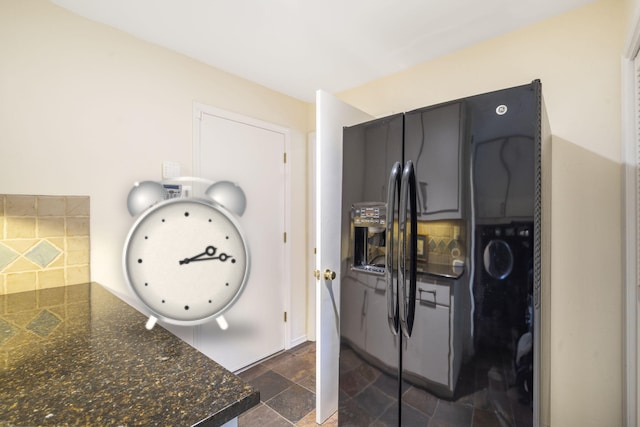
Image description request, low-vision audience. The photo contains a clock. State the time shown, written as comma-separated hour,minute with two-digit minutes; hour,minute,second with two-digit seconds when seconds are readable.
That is 2,14
